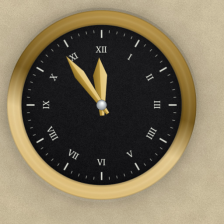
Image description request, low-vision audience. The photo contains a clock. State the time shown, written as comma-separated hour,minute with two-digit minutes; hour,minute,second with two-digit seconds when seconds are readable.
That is 11,54
